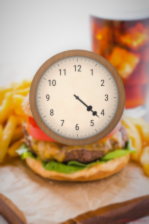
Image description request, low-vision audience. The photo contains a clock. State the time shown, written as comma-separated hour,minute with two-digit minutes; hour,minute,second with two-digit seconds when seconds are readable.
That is 4,22
